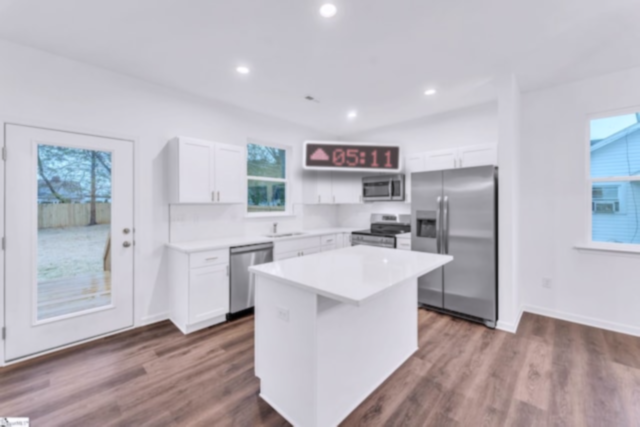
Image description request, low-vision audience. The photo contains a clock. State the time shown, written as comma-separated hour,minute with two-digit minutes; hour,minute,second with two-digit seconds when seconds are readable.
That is 5,11
